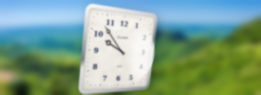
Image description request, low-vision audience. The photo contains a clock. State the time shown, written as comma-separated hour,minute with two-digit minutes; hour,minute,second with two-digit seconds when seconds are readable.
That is 9,53
